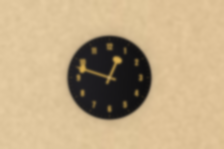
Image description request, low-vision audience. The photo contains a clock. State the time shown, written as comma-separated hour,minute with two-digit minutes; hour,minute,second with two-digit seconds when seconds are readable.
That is 12,48
